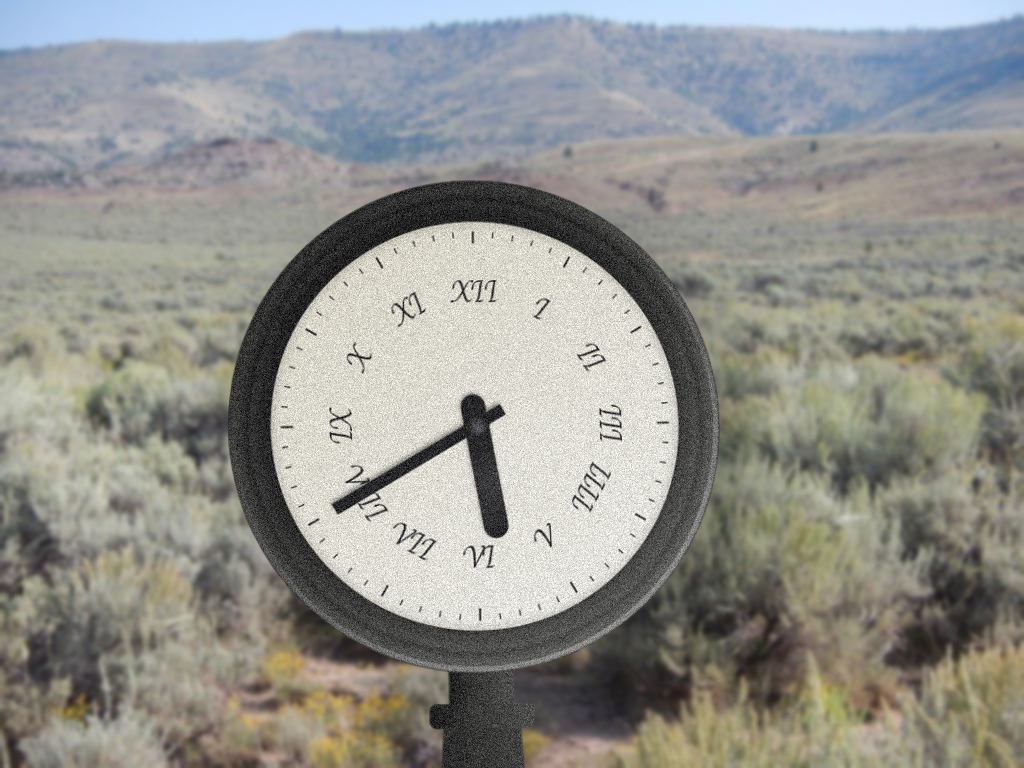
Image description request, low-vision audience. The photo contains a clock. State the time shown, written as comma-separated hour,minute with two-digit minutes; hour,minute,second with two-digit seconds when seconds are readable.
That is 5,40
